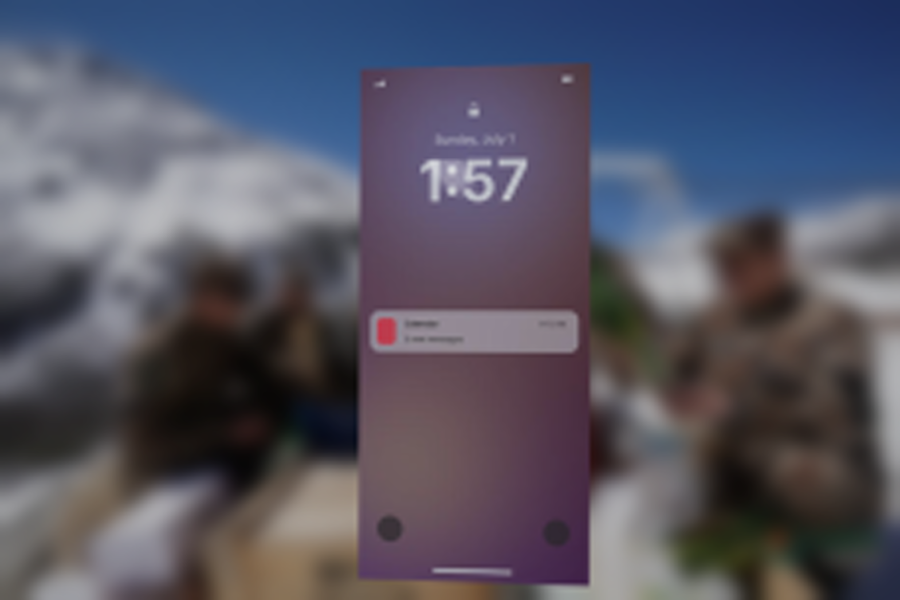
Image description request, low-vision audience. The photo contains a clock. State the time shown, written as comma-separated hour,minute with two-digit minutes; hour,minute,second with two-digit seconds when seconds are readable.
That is 1,57
